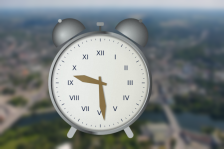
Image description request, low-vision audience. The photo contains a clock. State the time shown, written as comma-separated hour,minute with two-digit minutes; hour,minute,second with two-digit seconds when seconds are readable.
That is 9,29
